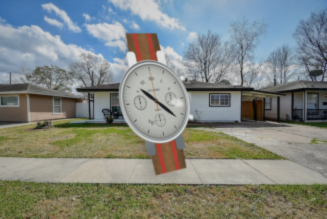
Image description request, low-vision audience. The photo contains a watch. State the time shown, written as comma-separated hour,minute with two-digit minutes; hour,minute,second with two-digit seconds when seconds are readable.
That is 10,22
